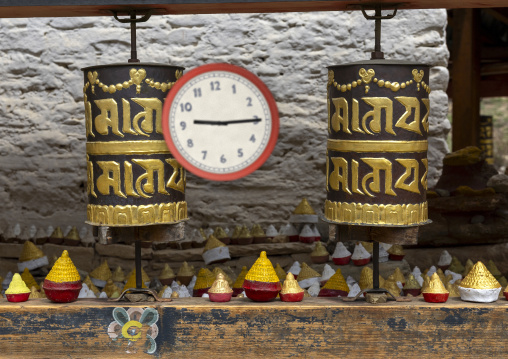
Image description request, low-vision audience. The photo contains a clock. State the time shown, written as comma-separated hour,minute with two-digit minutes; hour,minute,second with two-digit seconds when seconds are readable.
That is 9,15
